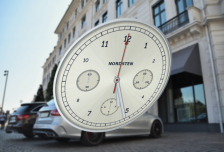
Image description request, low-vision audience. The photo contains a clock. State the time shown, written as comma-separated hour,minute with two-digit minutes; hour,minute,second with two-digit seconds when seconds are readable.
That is 5,26
